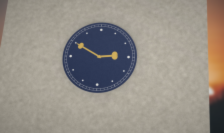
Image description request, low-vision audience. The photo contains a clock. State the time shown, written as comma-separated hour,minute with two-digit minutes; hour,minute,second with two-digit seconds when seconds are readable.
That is 2,50
